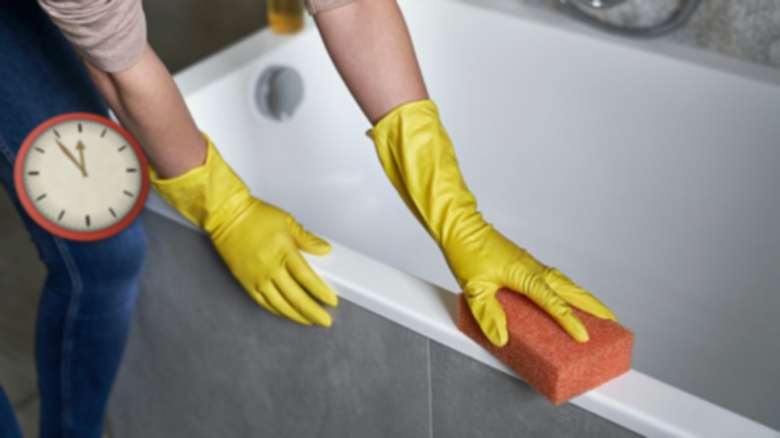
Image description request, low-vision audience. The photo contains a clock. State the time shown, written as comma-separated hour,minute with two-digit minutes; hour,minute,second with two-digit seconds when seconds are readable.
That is 11,54
